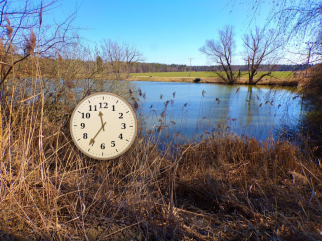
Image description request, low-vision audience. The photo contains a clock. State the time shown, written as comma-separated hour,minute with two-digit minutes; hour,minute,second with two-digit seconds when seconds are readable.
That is 11,36
